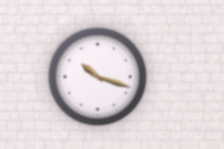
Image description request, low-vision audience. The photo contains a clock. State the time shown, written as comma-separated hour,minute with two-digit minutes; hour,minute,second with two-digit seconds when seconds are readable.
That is 10,18
